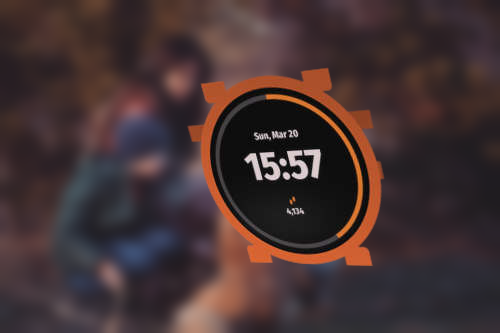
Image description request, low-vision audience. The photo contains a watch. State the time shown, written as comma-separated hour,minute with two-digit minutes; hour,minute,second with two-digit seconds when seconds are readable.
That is 15,57
